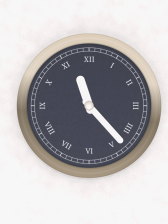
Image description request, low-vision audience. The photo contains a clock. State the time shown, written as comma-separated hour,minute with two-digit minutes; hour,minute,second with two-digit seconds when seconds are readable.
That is 11,23
